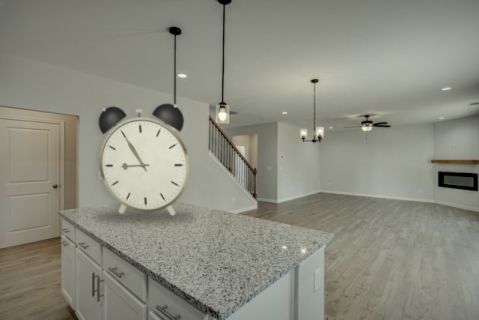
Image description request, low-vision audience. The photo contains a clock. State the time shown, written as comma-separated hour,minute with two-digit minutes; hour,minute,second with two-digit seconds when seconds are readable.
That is 8,55
